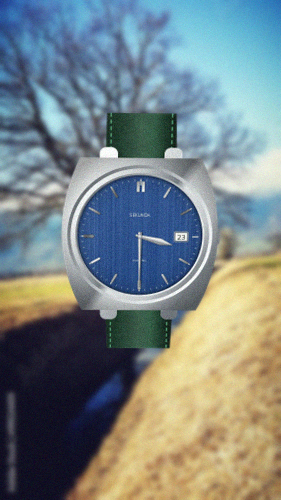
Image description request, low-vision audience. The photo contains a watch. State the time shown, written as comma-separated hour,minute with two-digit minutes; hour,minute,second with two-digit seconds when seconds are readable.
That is 3,30
